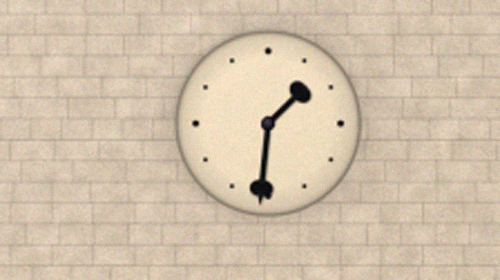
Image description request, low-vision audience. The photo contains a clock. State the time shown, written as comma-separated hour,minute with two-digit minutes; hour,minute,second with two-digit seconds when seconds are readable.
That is 1,31
